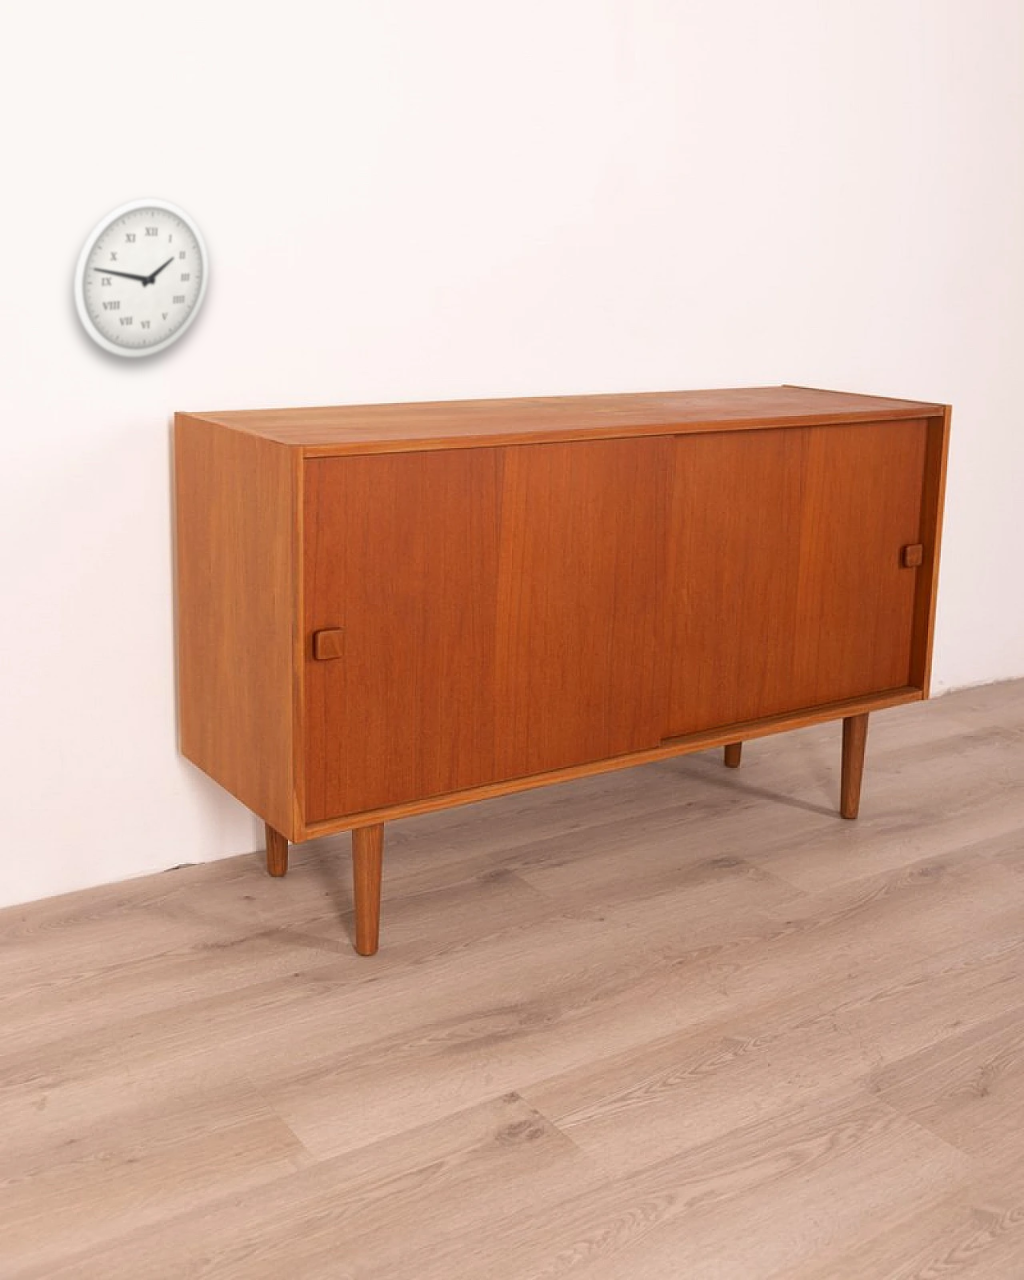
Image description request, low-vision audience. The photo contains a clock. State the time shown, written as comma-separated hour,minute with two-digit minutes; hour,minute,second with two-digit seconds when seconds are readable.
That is 1,47
